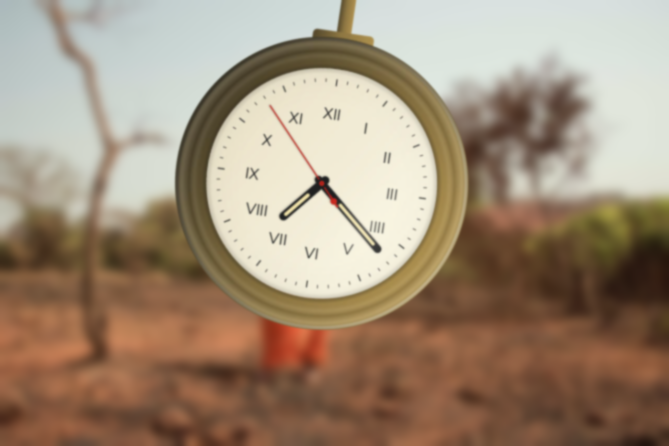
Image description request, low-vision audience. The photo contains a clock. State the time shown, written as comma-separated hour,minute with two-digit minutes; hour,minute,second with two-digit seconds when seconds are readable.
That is 7,21,53
